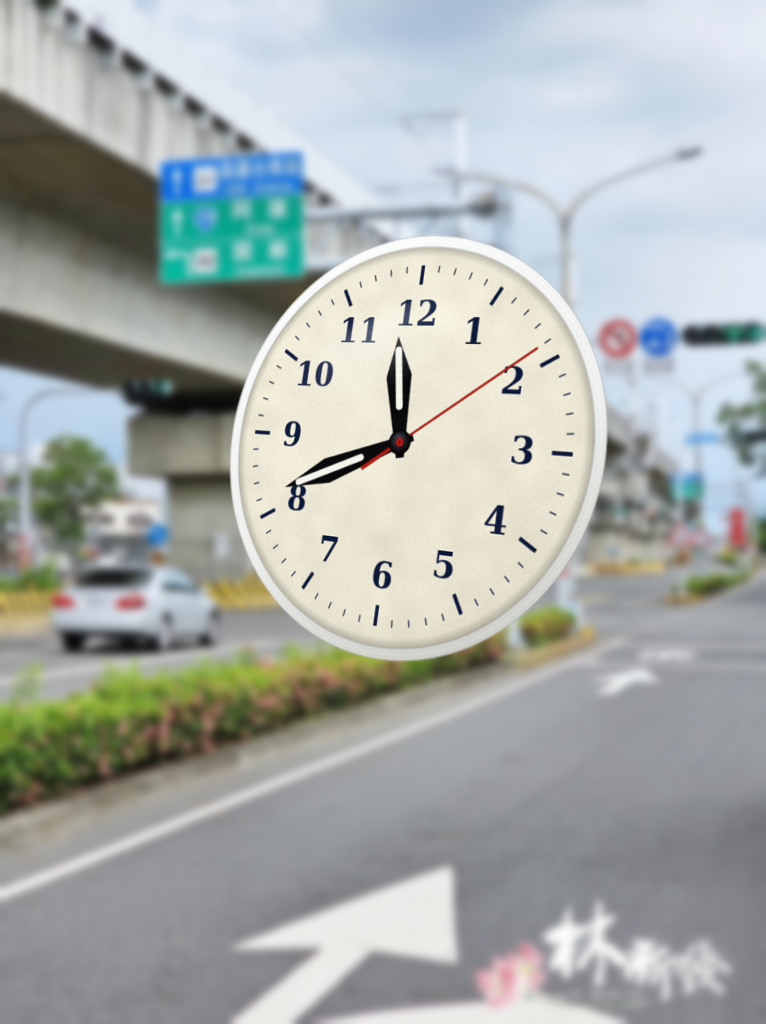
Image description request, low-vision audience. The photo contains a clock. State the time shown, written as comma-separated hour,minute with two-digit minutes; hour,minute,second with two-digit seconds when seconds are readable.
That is 11,41,09
